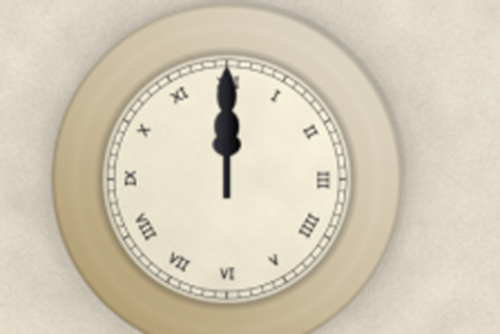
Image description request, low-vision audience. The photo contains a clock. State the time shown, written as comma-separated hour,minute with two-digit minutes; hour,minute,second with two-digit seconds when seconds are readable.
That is 12,00
